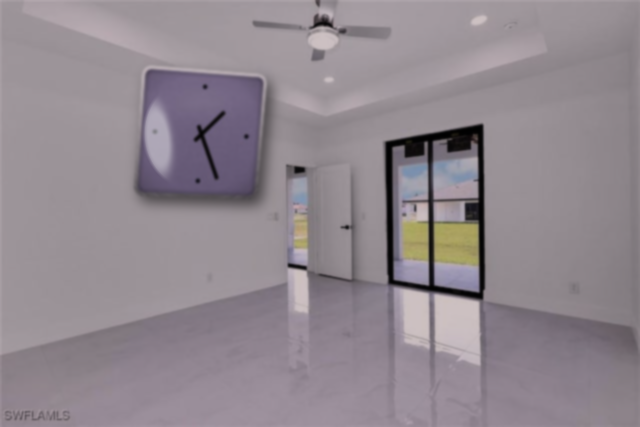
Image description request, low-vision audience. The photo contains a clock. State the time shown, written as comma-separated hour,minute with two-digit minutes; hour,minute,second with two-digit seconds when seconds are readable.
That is 1,26
